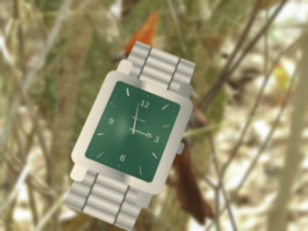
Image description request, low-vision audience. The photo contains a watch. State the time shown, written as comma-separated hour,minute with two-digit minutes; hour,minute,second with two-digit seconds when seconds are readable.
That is 2,58
